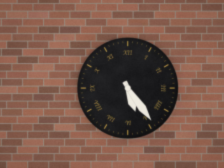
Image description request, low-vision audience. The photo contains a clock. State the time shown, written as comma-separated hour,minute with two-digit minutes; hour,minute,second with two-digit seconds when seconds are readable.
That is 5,24
